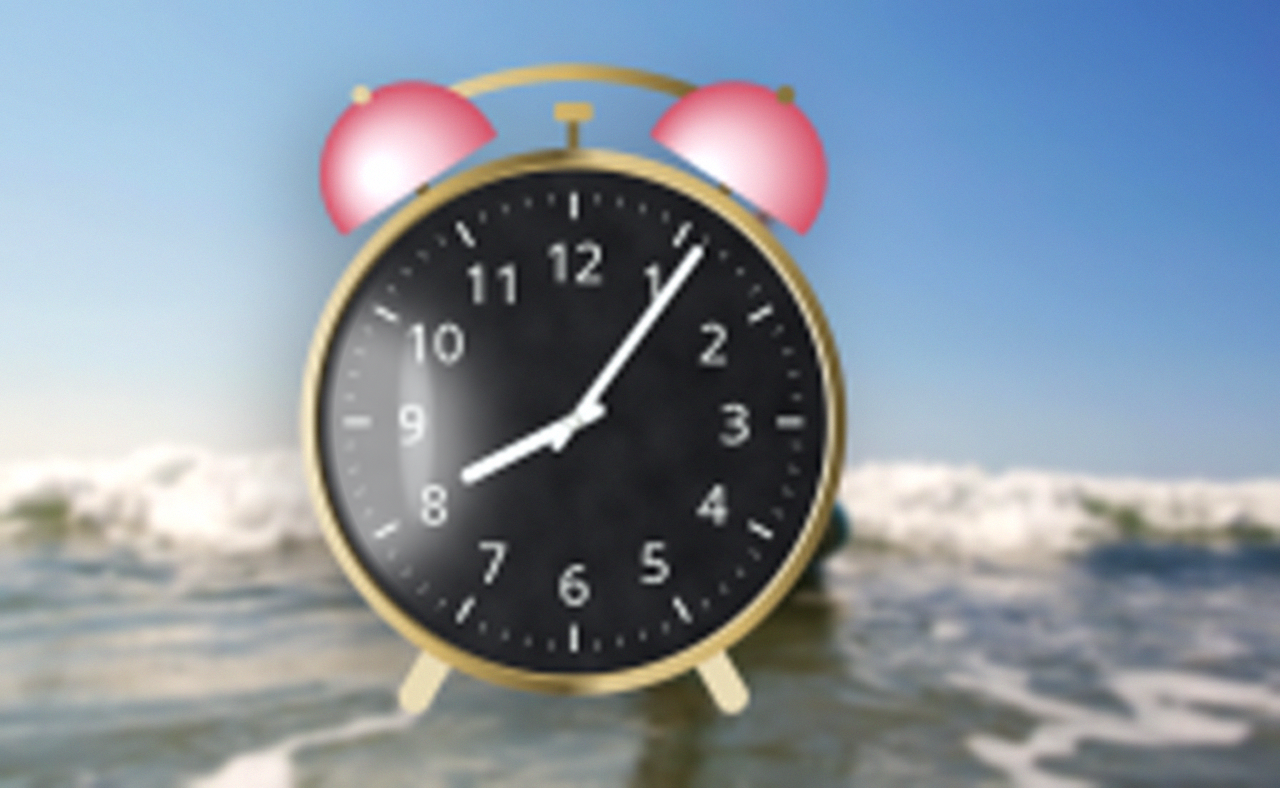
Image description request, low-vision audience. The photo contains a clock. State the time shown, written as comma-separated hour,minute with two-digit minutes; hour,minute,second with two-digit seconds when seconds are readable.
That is 8,06
